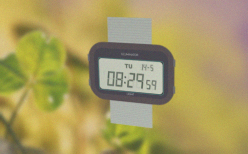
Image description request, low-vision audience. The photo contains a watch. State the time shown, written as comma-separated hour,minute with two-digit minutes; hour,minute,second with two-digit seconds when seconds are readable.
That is 8,29,59
